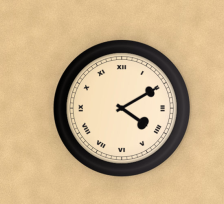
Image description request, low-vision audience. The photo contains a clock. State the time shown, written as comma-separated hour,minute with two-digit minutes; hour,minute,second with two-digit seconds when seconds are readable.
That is 4,10
